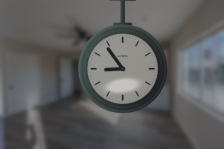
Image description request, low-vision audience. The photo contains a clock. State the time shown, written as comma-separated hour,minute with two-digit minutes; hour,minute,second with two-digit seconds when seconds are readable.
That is 8,54
